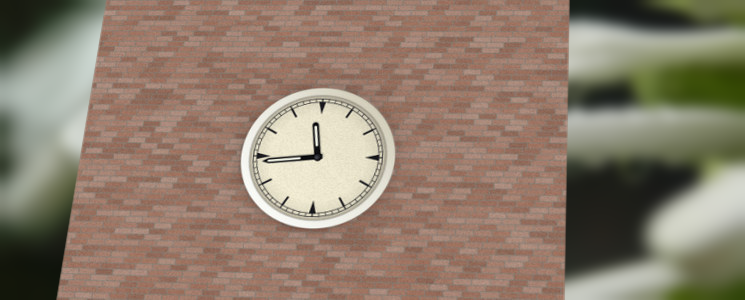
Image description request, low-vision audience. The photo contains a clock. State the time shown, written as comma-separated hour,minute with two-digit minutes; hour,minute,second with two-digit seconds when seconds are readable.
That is 11,44
